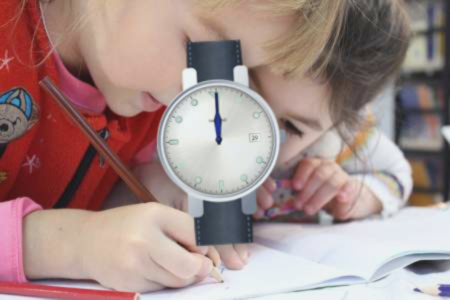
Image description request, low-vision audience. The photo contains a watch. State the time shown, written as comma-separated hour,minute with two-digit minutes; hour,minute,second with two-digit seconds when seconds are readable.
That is 12,00
